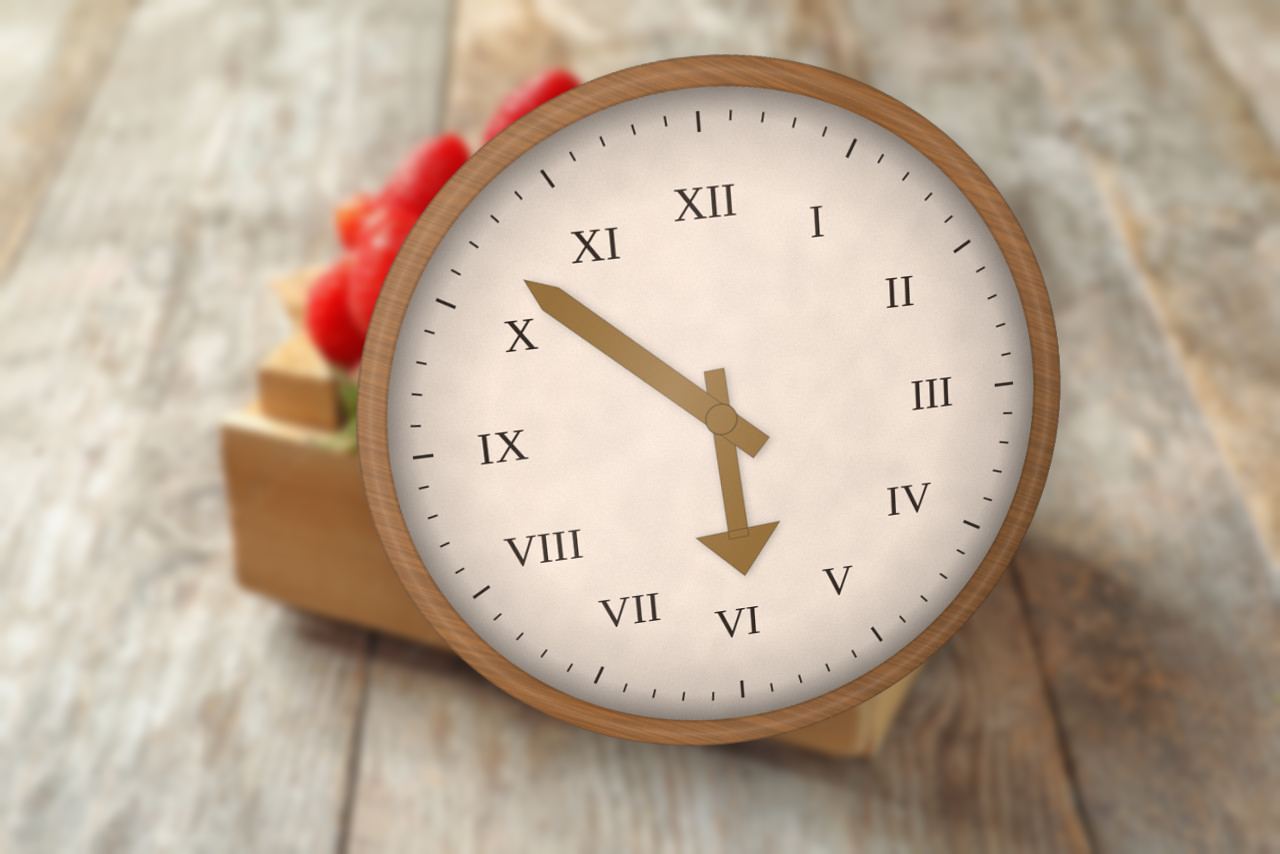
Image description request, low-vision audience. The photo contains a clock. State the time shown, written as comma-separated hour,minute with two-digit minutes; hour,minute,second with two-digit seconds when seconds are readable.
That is 5,52
